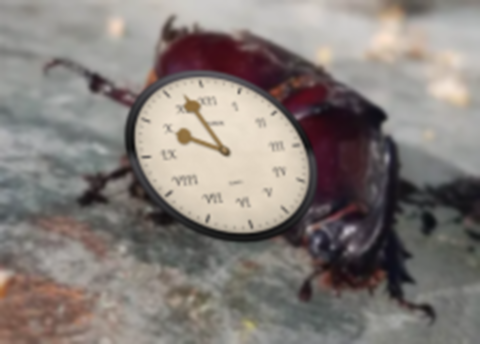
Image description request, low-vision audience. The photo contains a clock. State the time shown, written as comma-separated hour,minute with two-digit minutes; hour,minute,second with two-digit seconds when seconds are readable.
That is 9,57
